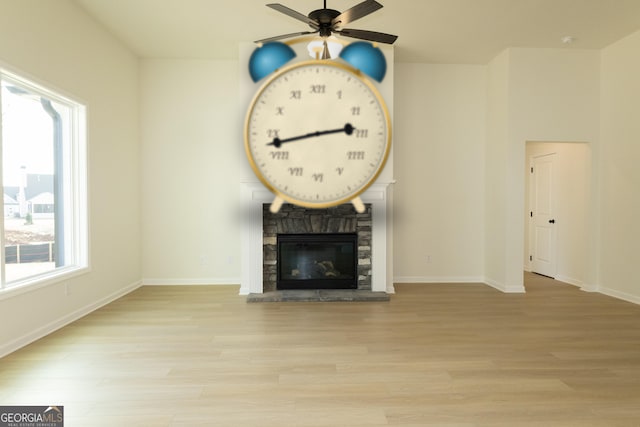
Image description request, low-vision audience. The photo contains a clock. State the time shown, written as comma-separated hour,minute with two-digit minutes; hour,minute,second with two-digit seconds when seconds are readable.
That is 2,43
